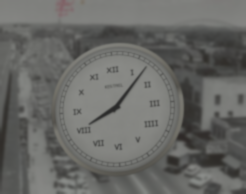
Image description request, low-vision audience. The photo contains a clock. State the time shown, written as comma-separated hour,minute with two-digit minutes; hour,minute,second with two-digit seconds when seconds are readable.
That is 8,07
